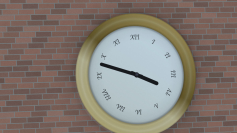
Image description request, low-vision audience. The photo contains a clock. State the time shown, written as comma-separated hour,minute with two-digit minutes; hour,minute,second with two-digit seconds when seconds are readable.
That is 3,48
